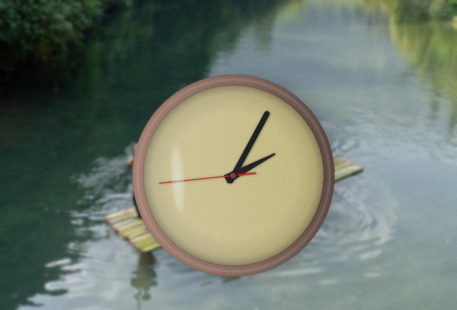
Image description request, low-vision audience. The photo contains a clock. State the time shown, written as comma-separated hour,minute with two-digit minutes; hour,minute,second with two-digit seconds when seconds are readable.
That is 2,04,44
